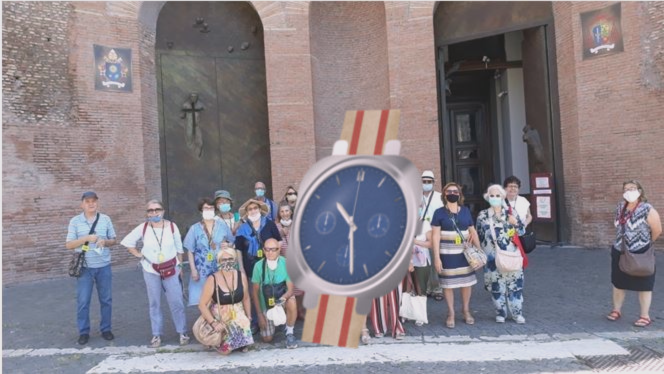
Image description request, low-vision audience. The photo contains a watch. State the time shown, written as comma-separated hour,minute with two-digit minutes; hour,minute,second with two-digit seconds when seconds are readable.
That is 10,28
